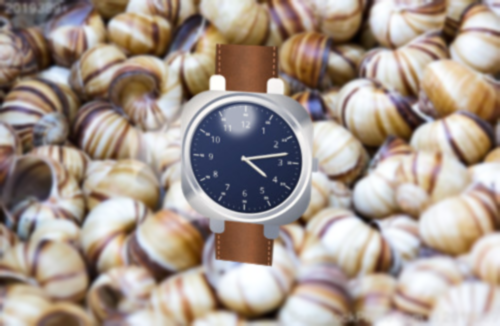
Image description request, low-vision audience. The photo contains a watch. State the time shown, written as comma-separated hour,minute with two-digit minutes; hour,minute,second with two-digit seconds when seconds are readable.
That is 4,13
